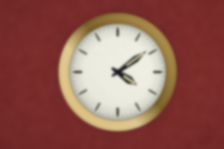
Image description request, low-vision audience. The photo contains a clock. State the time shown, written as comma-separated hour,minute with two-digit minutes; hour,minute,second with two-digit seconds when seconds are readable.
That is 4,09
